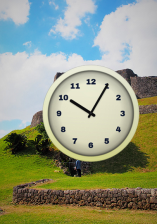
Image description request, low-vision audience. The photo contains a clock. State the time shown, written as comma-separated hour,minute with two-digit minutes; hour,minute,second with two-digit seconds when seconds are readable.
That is 10,05
